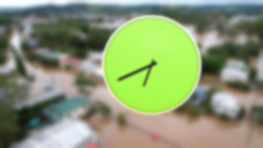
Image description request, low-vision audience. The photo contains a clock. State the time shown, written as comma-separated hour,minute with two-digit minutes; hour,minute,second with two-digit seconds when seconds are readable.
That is 6,41
